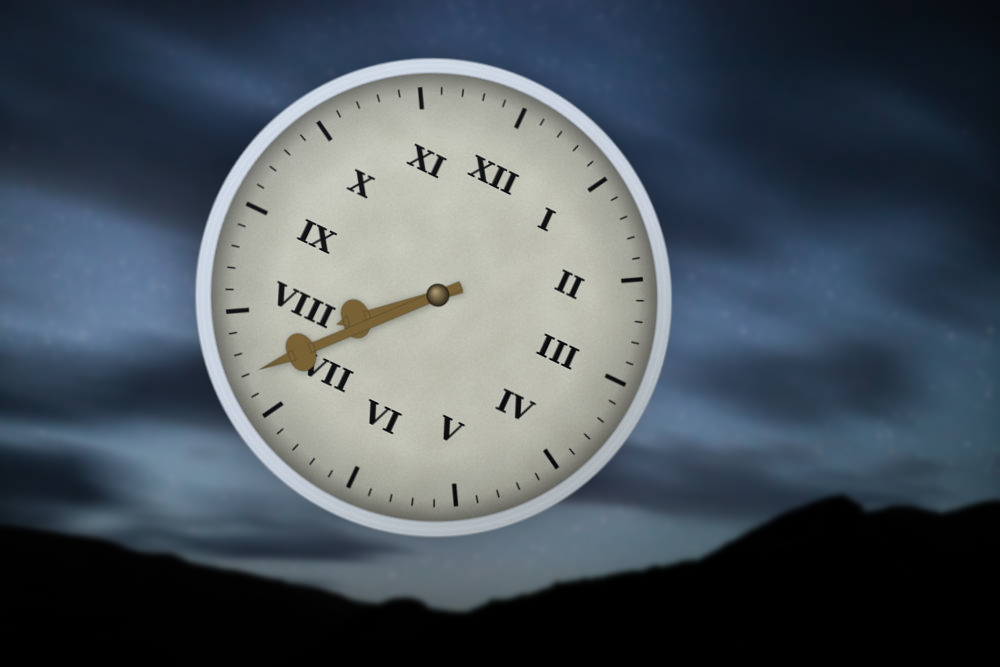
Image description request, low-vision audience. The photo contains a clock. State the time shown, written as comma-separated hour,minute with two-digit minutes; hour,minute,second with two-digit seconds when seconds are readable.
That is 7,37
